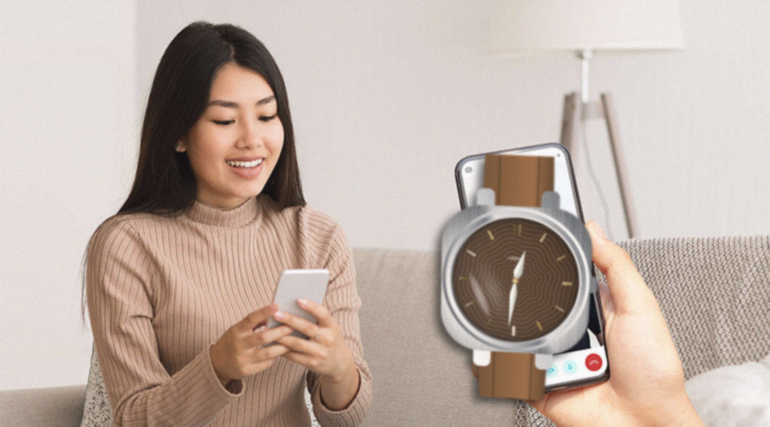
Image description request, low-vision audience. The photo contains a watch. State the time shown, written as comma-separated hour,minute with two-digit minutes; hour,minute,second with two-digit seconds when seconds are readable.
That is 12,31
